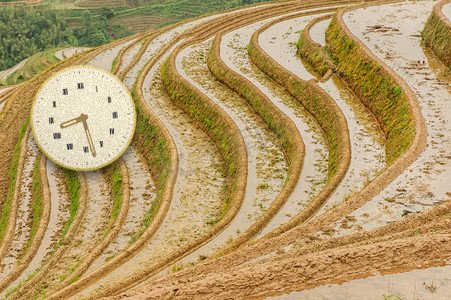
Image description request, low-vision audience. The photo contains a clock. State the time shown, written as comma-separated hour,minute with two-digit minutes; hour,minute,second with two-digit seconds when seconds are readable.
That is 8,28
